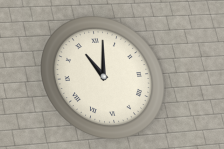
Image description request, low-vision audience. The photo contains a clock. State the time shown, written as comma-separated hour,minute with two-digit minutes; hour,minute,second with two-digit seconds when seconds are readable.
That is 11,02
